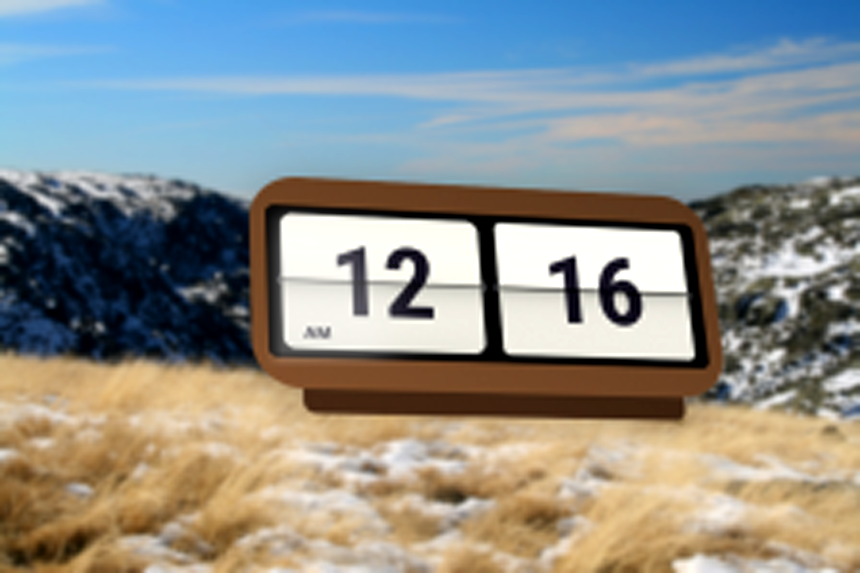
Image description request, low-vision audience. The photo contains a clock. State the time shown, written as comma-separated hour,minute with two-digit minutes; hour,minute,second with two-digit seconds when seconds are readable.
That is 12,16
